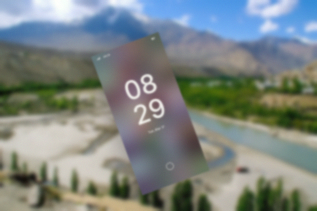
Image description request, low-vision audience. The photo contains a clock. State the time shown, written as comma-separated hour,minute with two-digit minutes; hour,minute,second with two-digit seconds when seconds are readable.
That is 8,29
